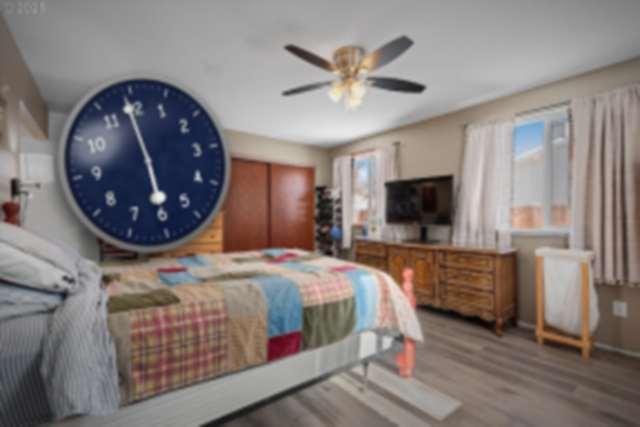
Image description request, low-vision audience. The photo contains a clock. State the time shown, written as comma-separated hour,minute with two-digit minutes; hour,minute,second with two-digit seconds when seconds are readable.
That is 5,59
